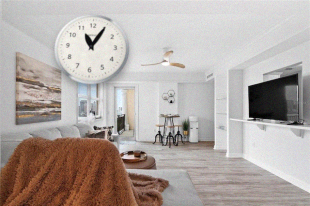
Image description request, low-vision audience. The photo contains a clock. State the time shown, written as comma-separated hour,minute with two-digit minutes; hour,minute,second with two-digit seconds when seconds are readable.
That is 11,05
